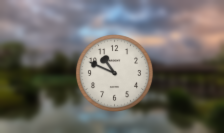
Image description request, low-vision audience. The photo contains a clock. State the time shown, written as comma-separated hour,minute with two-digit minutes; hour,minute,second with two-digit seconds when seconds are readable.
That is 10,49
